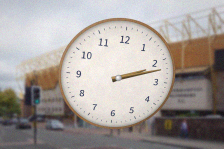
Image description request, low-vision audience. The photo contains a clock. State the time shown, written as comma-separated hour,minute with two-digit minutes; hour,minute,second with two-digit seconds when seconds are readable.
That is 2,12
